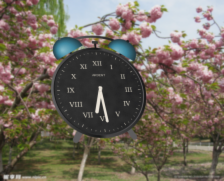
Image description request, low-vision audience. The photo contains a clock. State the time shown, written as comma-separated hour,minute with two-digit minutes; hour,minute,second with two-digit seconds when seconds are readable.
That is 6,29
